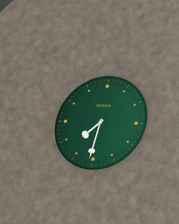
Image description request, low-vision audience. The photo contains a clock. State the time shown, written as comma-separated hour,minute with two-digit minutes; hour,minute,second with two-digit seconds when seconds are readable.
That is 7,31
